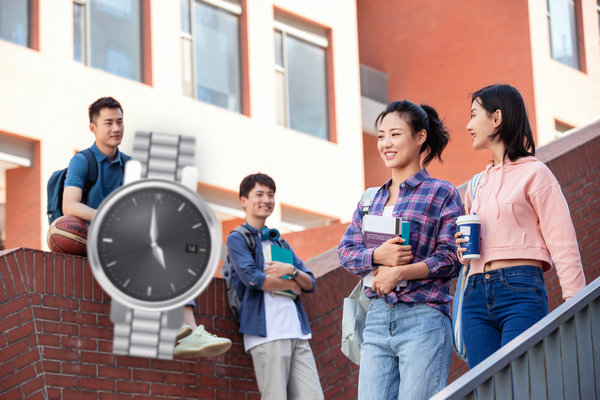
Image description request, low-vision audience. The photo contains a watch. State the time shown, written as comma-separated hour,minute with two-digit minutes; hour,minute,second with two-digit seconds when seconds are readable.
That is 4,59
